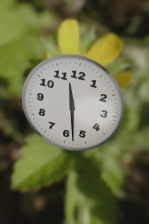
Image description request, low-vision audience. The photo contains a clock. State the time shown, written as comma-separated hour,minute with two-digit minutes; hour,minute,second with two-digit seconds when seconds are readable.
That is 11,28
